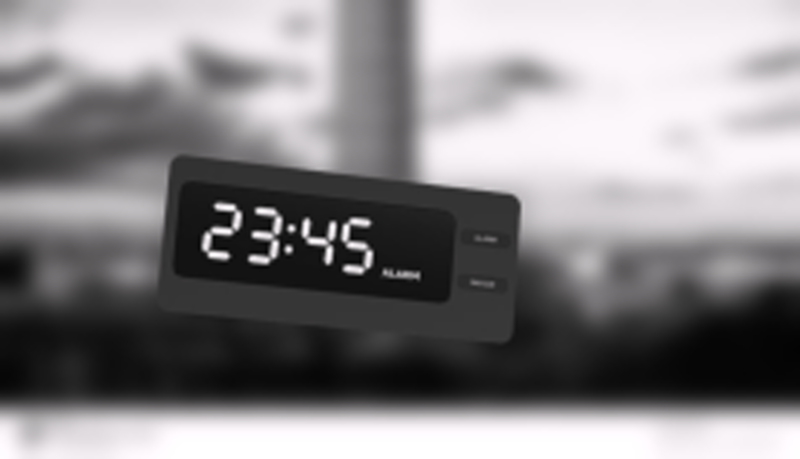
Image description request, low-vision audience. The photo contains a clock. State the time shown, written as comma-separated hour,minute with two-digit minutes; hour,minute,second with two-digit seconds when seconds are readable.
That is 23,45
